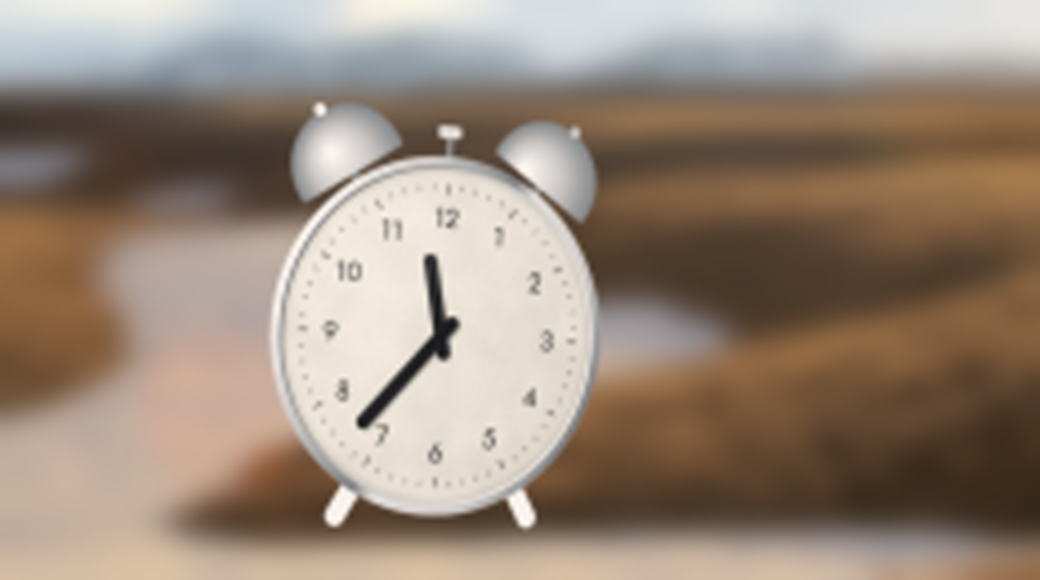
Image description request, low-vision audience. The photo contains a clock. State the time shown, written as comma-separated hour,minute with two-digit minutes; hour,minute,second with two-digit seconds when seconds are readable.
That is 11,37
